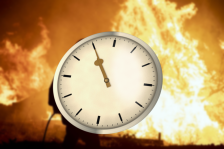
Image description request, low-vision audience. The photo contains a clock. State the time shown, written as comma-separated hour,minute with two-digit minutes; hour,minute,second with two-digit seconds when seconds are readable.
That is 10,55
